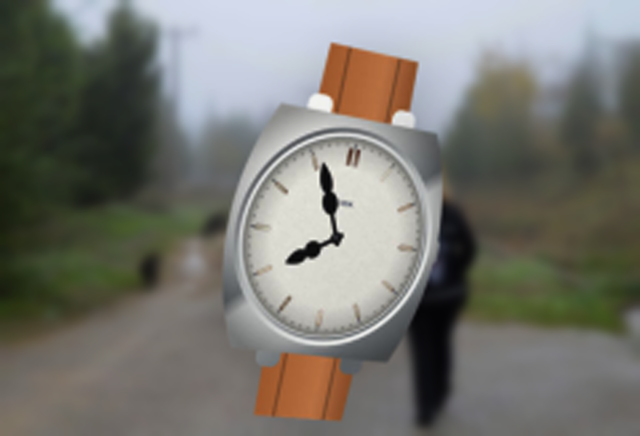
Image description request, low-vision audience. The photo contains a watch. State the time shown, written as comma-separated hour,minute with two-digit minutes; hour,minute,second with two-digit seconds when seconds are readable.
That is 7,56
